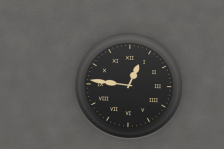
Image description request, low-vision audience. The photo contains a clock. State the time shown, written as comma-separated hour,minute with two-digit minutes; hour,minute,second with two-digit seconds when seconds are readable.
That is 12,46
